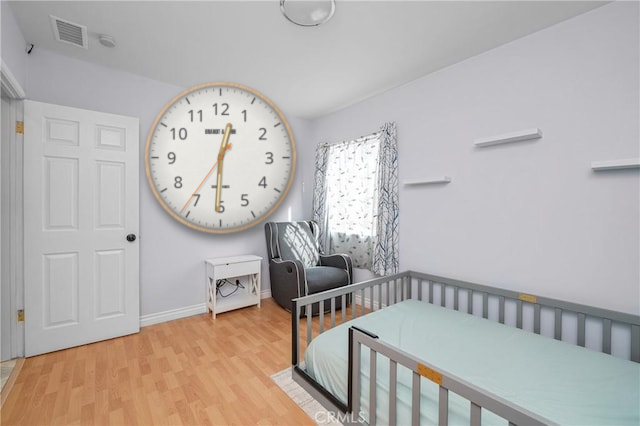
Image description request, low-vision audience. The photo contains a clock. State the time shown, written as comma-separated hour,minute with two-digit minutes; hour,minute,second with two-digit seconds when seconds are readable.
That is 12,30,36
